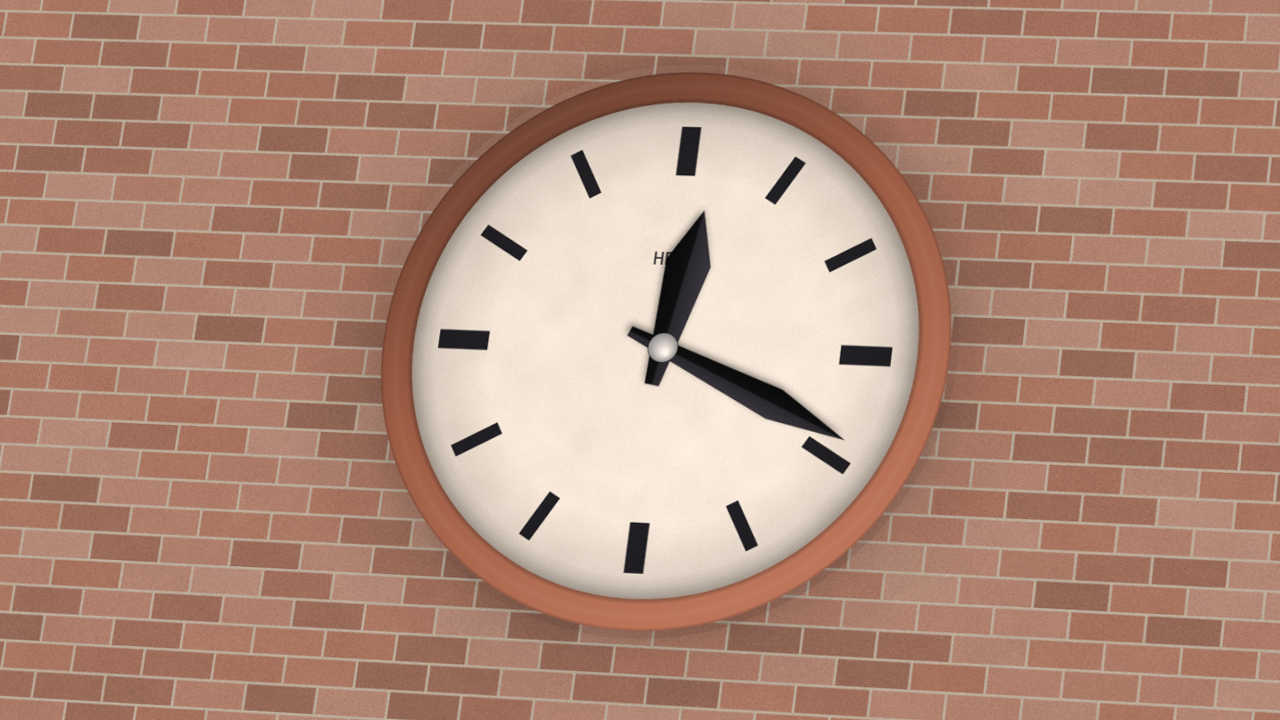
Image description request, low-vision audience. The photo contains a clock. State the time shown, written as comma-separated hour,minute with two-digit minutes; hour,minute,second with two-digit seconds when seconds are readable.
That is 12,19
